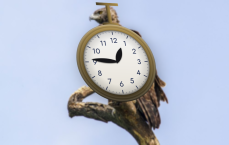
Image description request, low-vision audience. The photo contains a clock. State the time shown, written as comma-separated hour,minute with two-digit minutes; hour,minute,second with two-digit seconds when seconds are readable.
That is 12,46
